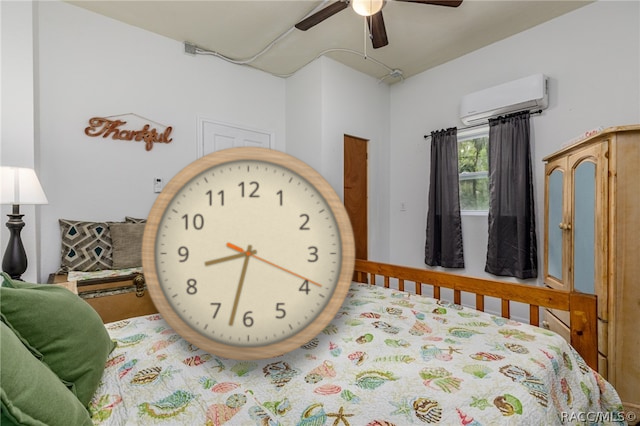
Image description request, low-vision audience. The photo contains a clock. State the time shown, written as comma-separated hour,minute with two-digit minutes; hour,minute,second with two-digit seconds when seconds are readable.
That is 8,32,19
